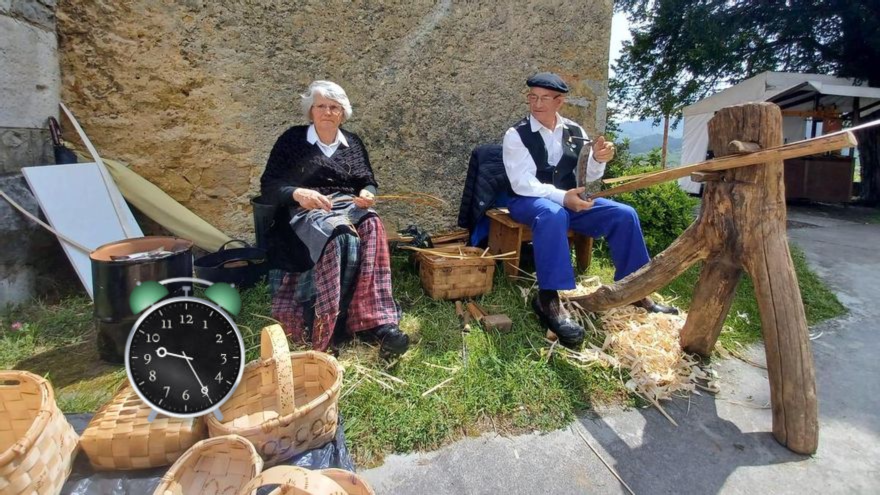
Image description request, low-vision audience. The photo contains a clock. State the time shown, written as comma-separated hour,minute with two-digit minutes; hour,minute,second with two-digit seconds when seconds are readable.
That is 9,25
